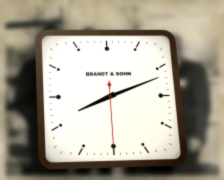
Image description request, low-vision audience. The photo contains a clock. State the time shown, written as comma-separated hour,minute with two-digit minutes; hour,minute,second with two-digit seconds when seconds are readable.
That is 8,11,30
